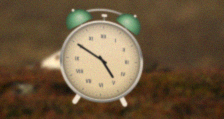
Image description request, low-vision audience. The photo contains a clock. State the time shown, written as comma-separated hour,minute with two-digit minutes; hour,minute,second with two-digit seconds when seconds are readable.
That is 4,50
